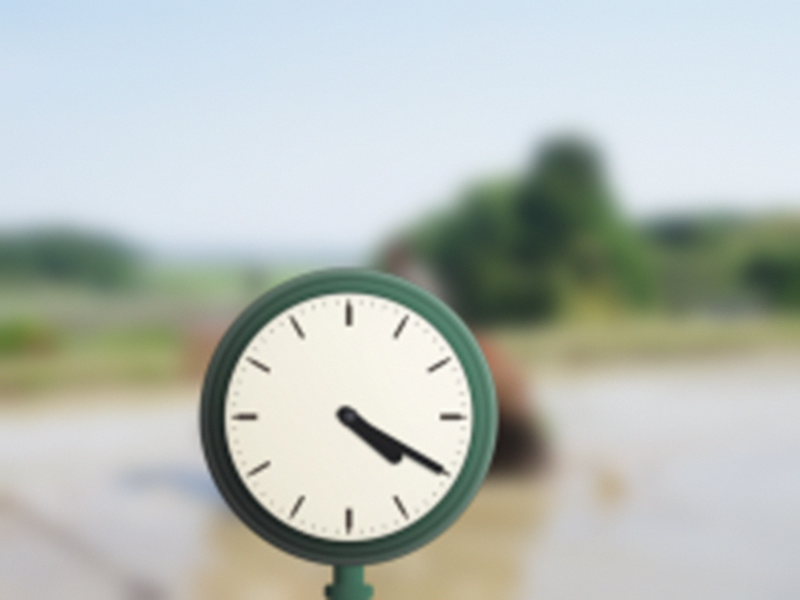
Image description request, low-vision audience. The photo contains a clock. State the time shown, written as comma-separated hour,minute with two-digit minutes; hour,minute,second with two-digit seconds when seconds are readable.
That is 4,20
